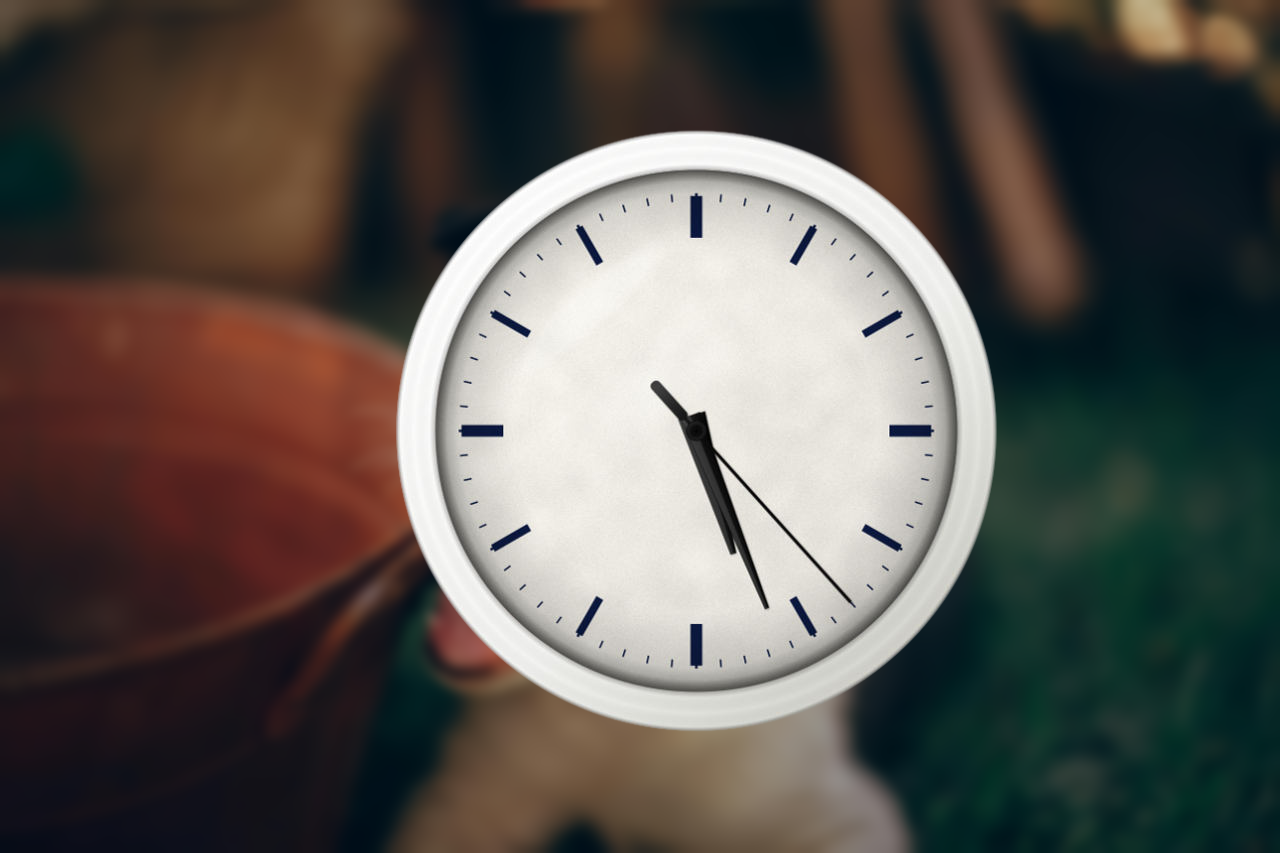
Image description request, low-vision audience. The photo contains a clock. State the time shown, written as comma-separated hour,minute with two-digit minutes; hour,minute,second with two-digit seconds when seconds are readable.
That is 5,26,23
